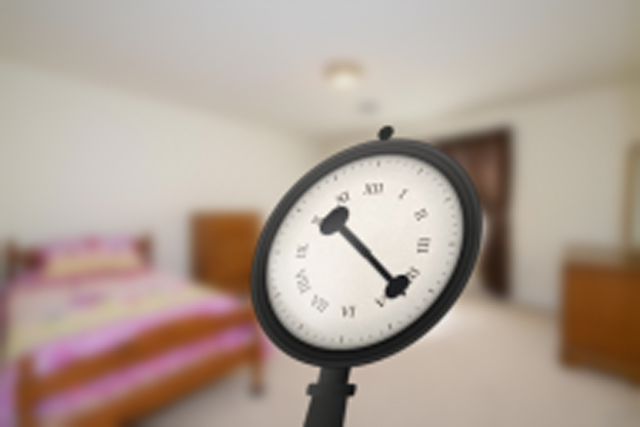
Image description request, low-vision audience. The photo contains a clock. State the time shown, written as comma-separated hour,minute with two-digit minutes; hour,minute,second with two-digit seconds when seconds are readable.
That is 10,22
